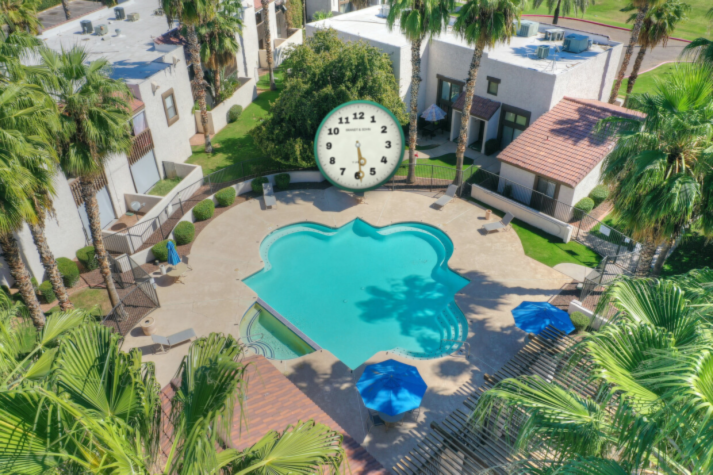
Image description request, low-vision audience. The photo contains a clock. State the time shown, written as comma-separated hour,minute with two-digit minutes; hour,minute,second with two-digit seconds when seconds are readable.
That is 5,29
